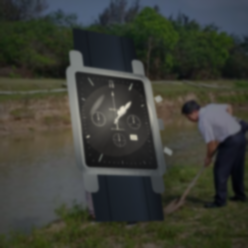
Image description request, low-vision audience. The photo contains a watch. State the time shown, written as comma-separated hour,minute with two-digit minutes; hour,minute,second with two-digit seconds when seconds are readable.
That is 1,07
